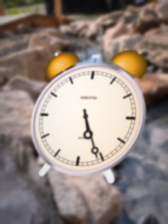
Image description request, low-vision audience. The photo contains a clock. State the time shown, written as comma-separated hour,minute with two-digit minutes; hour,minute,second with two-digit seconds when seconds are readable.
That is 5,26
